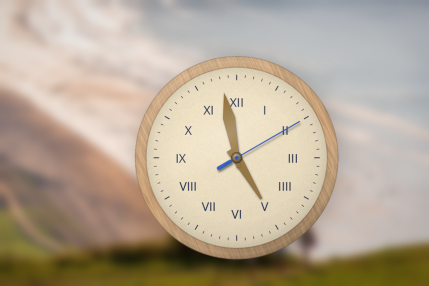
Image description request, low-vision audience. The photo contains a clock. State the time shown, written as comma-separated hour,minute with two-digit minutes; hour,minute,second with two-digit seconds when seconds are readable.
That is 4,58,10
